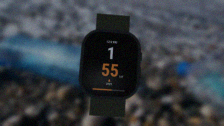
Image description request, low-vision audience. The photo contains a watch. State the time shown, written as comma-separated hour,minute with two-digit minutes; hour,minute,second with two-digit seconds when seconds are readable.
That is 1,55
